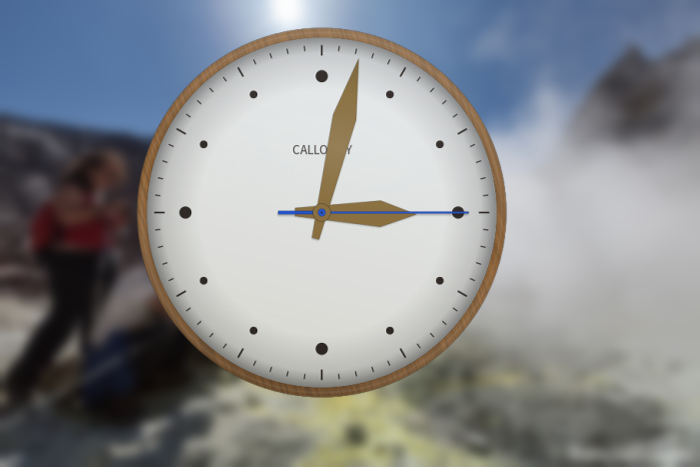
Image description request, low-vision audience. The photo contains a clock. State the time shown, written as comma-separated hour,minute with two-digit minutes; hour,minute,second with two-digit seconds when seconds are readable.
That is 3,02,15
